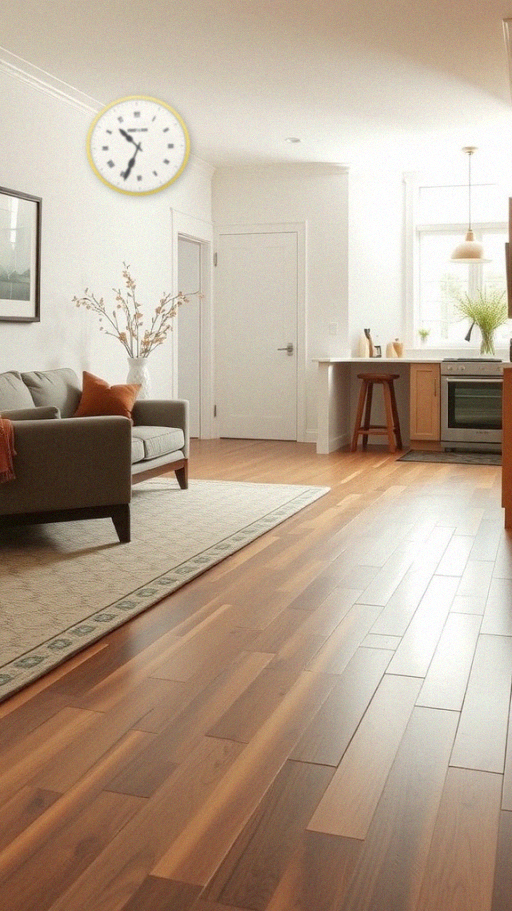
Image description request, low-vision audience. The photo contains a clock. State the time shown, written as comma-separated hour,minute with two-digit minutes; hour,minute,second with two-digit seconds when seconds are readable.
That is 10,34
